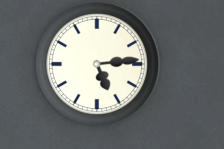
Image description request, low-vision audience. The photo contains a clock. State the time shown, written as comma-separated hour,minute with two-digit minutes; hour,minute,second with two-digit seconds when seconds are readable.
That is 5,14
